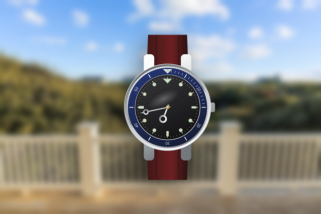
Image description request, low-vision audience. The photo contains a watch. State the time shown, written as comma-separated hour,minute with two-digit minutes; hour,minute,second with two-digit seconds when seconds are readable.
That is 6,43
